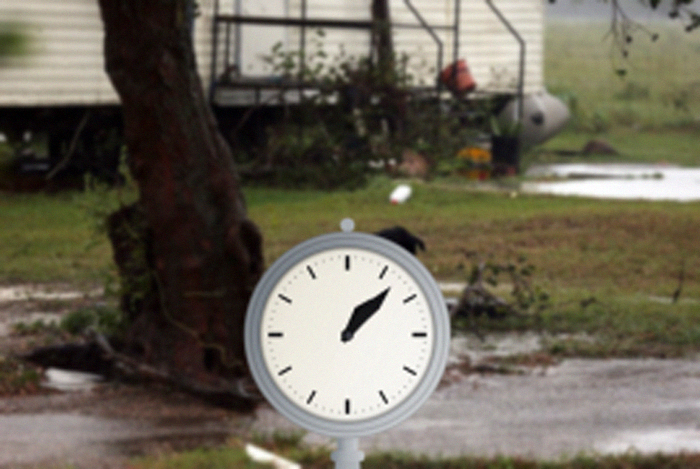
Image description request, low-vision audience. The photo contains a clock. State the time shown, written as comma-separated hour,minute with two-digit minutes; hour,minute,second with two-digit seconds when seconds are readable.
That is 1,07
